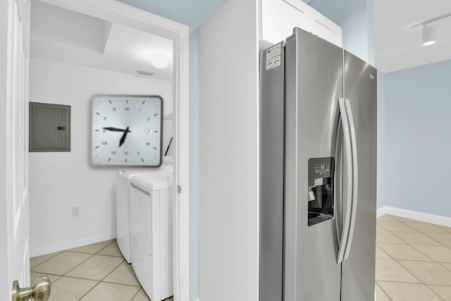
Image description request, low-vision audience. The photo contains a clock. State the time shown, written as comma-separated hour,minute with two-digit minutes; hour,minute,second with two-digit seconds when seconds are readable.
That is 6,46
